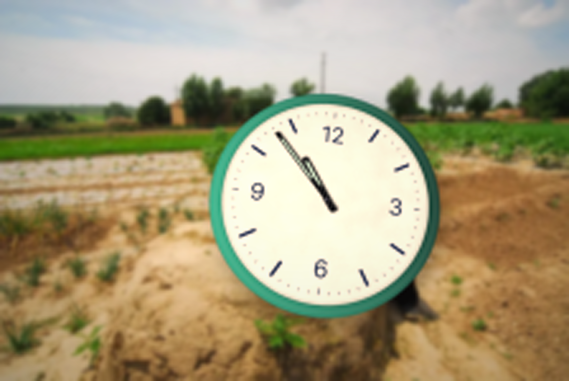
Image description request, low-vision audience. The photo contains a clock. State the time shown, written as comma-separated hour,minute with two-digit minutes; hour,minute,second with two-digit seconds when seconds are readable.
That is 10,53
